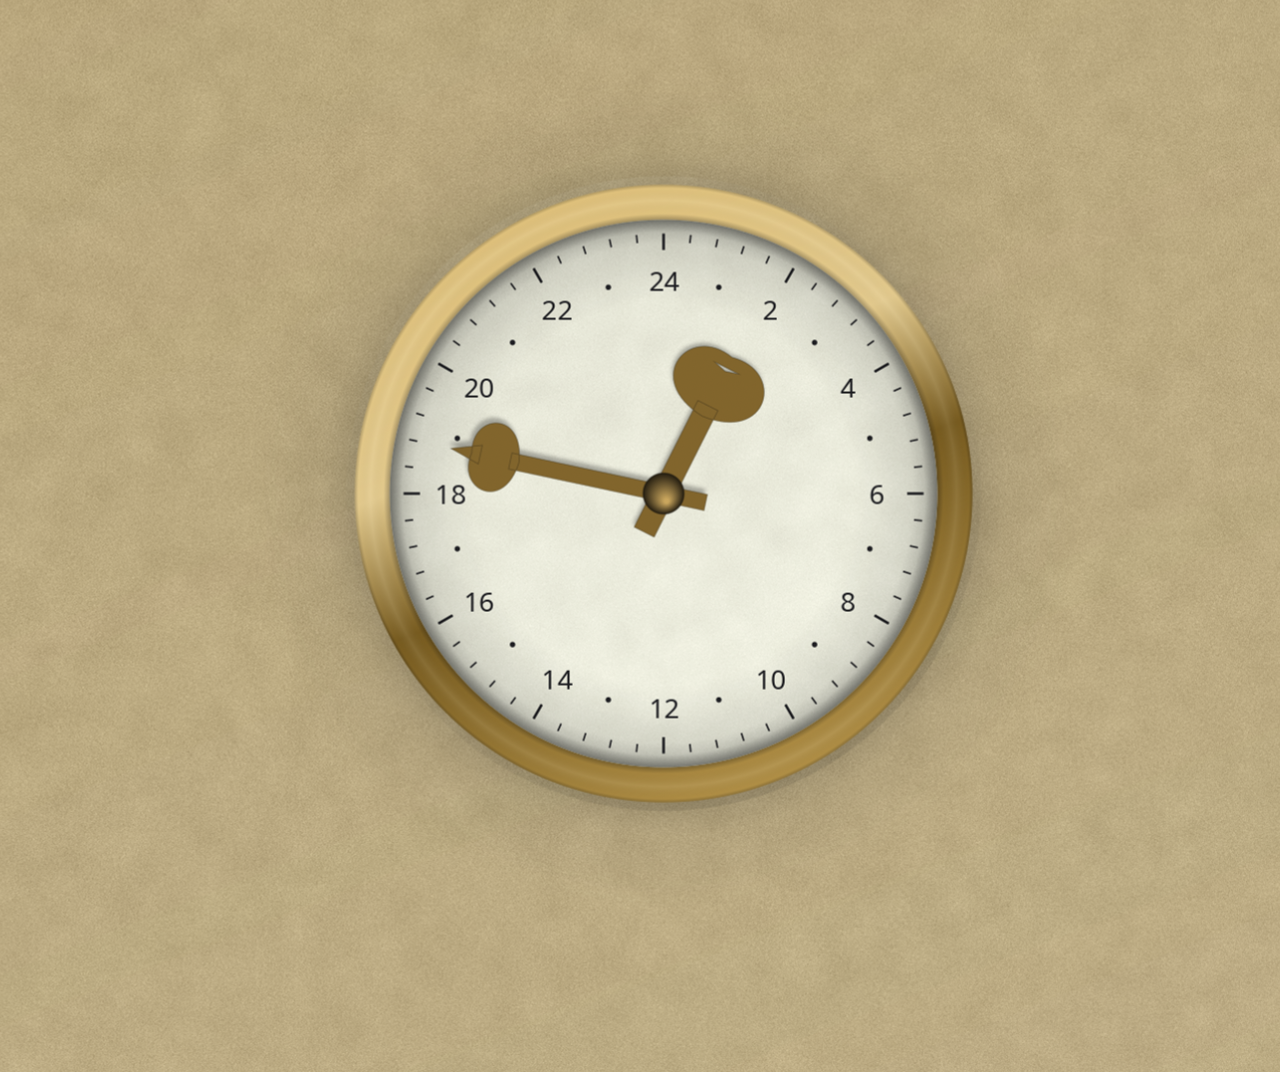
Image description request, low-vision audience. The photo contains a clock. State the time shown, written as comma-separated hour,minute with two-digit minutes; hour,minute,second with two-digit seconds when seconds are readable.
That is 1,47
